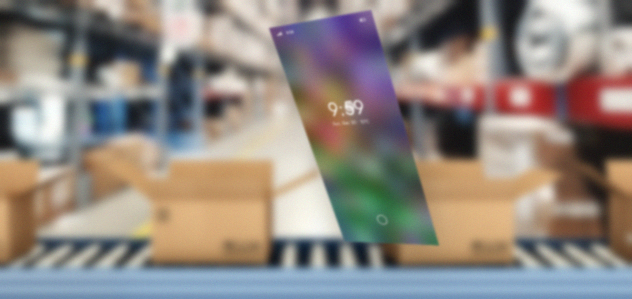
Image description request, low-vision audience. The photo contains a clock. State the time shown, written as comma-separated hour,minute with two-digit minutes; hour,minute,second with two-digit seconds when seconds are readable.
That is 9,59
